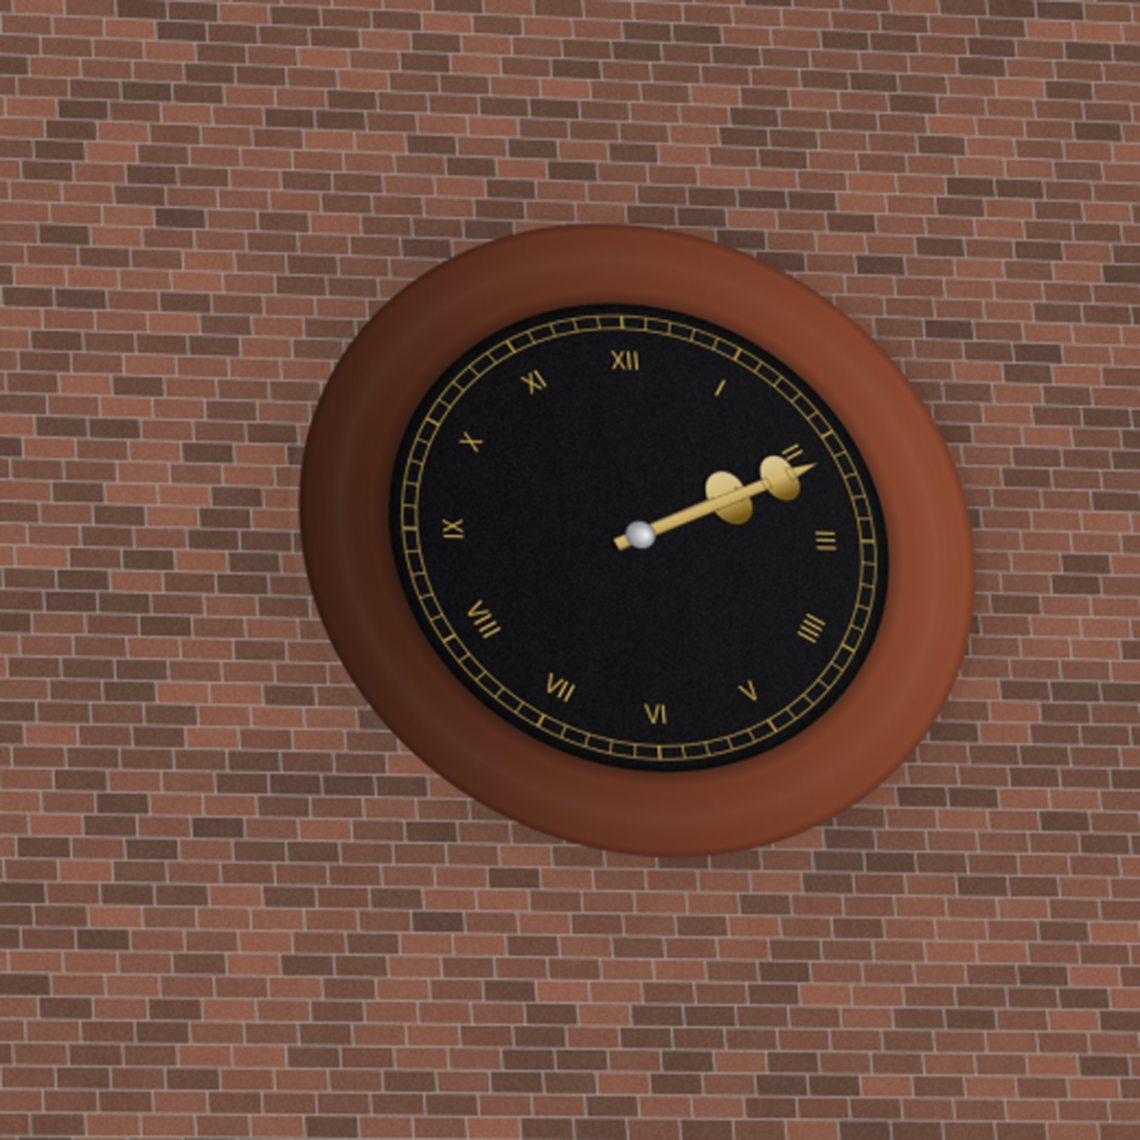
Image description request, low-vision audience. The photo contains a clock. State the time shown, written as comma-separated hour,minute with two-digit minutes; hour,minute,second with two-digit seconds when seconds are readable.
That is 2,11
